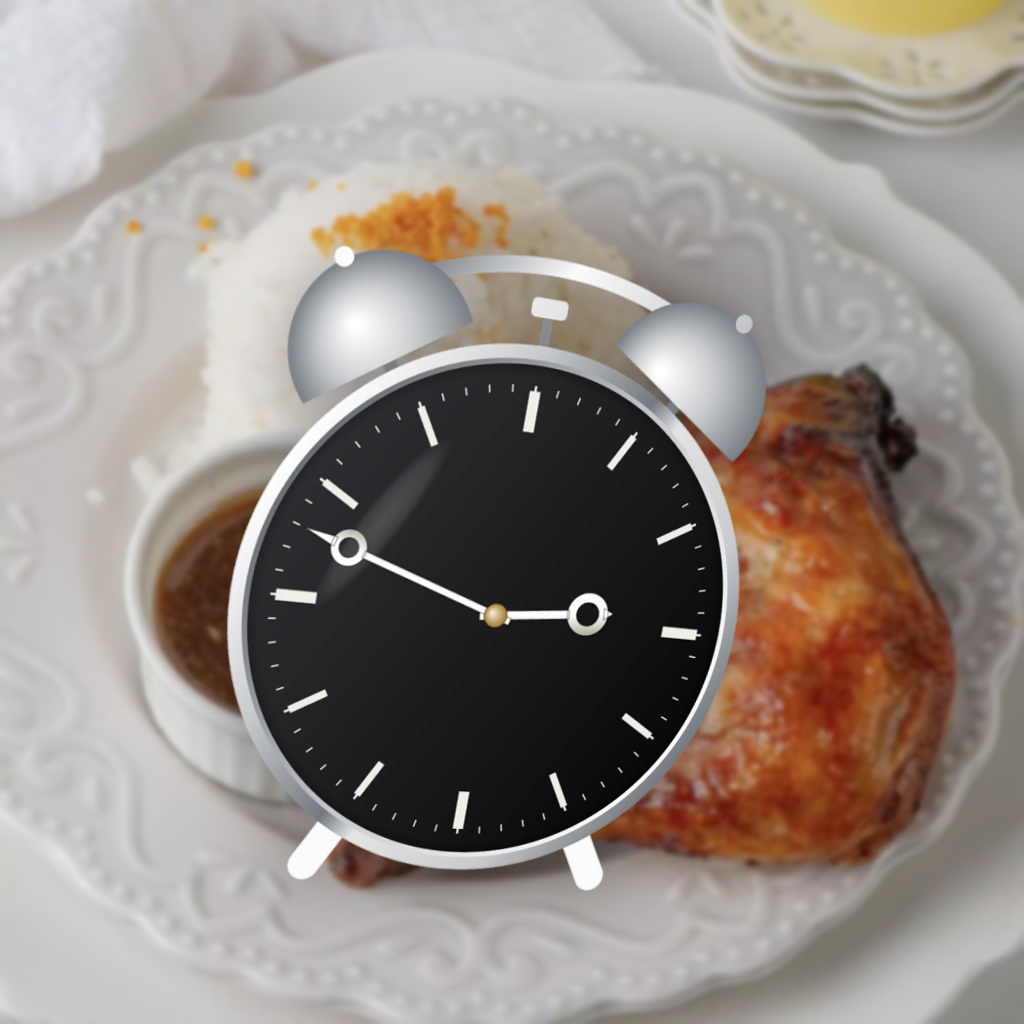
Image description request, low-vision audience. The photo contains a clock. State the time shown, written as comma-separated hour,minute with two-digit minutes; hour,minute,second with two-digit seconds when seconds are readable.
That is 2,48
